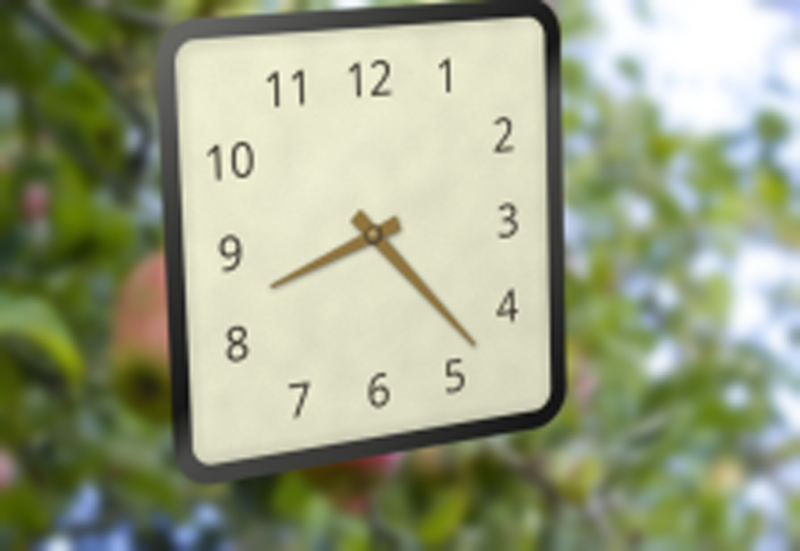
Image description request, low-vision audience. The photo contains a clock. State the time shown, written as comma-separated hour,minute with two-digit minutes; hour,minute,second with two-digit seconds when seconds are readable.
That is 8,23
